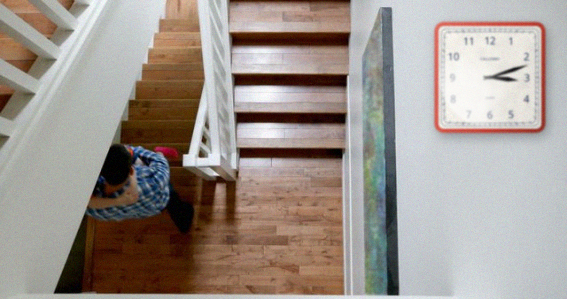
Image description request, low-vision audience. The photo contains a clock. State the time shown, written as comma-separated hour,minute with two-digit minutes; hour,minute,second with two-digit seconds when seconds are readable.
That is 3,12
